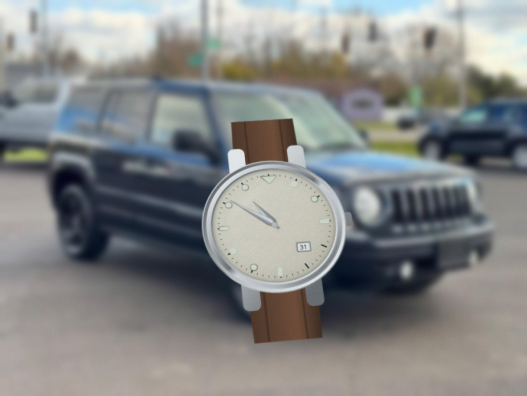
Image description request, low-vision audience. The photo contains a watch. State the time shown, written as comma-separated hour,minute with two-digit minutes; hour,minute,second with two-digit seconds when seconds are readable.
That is 10,51
